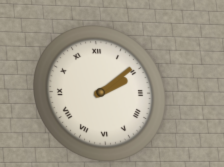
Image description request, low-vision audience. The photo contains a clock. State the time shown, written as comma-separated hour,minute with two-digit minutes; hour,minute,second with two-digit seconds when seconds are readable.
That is 2,09
